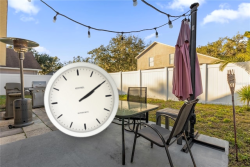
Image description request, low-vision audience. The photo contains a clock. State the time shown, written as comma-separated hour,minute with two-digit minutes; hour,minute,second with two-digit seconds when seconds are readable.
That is 2,10
